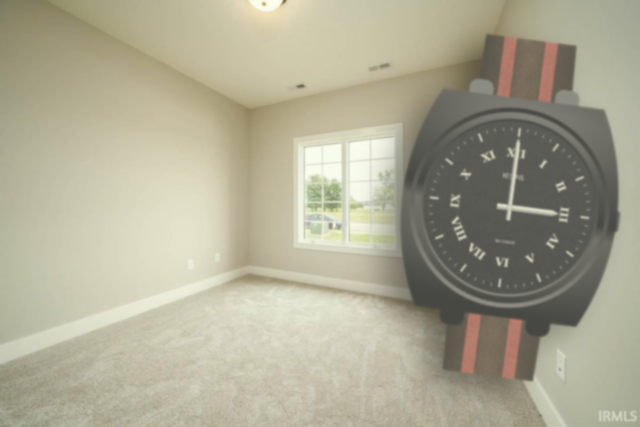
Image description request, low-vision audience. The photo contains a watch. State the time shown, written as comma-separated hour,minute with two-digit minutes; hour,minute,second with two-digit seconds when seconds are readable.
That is 3,00
